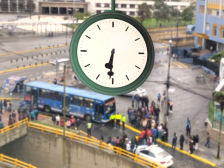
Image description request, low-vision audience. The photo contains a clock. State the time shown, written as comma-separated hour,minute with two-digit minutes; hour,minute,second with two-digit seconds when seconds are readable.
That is 6,31
